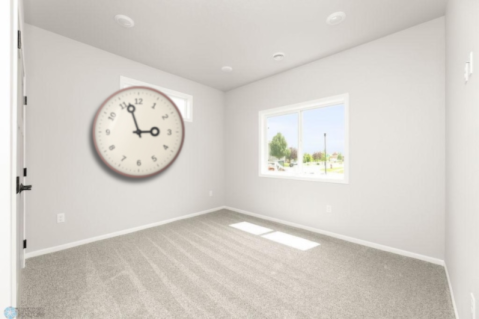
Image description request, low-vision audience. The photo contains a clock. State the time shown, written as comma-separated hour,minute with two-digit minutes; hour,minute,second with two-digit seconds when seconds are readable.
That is 2,57
